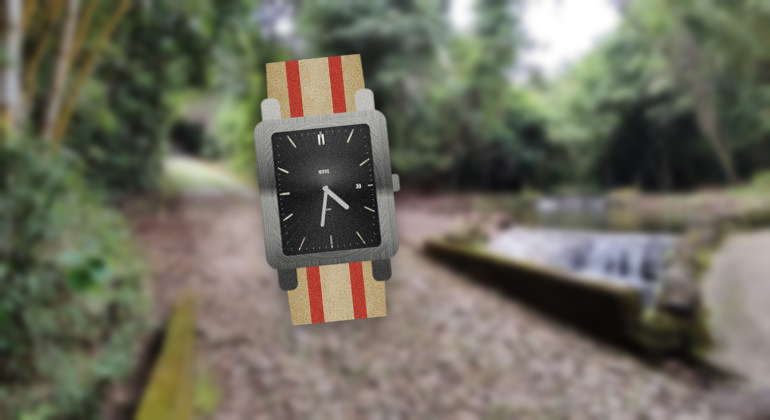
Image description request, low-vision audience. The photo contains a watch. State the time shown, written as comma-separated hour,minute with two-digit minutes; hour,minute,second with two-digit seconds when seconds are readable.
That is 4,32
